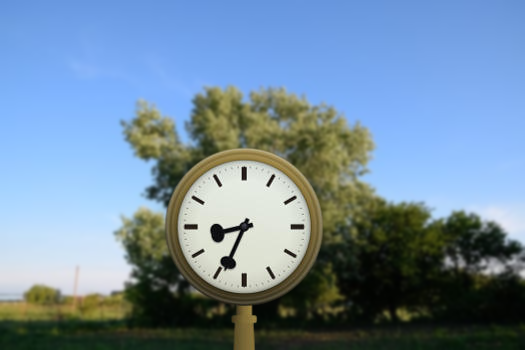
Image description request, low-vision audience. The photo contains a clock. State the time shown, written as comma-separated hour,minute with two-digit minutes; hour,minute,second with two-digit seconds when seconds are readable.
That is 8,34
